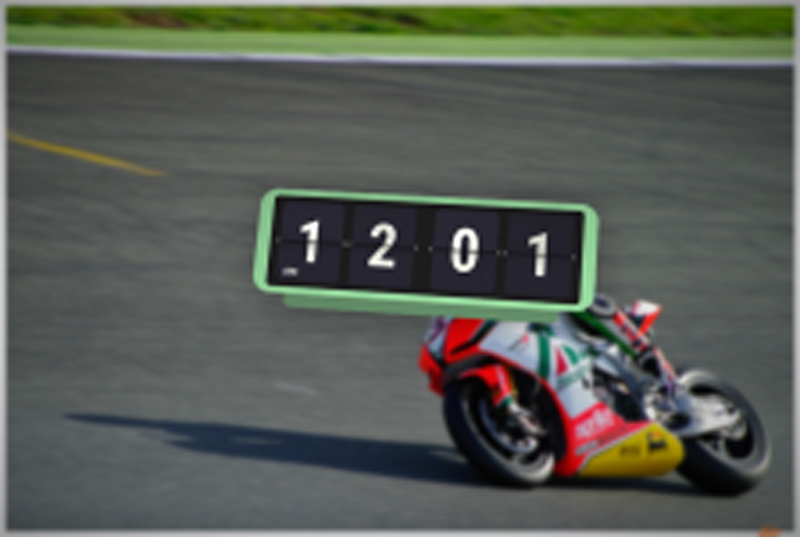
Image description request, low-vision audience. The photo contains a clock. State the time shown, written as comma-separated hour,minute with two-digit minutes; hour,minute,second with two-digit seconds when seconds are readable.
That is 12,01
